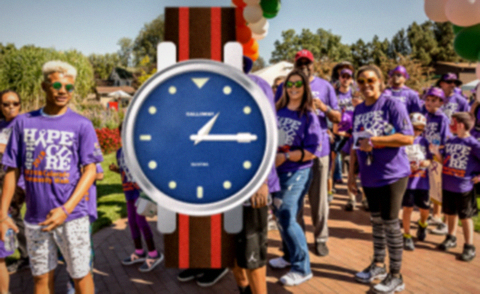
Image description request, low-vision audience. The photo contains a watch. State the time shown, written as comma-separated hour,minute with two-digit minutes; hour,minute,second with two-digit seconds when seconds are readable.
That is 1,15
